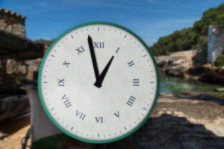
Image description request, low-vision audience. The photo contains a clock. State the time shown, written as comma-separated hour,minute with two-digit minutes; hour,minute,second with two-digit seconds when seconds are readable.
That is 12,58
